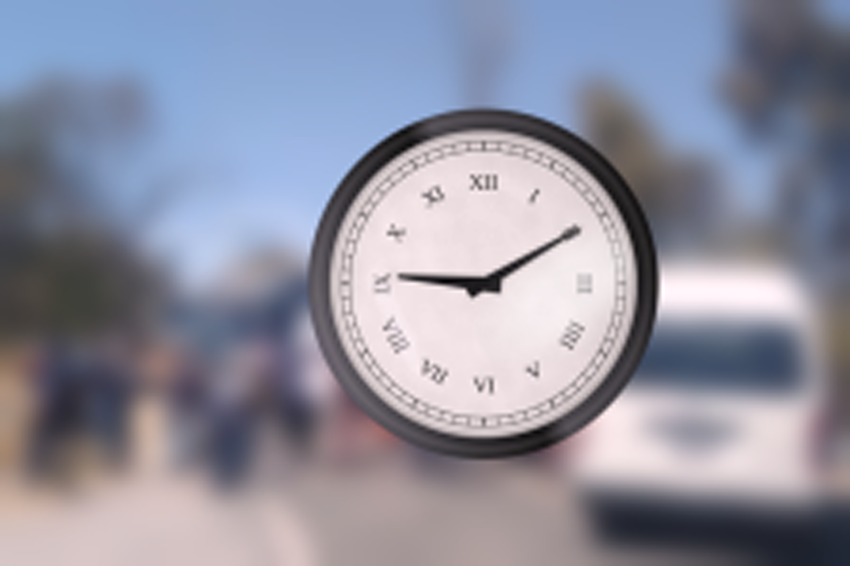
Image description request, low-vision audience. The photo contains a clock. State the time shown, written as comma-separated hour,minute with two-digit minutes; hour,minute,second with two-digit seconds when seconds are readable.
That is 9,10
